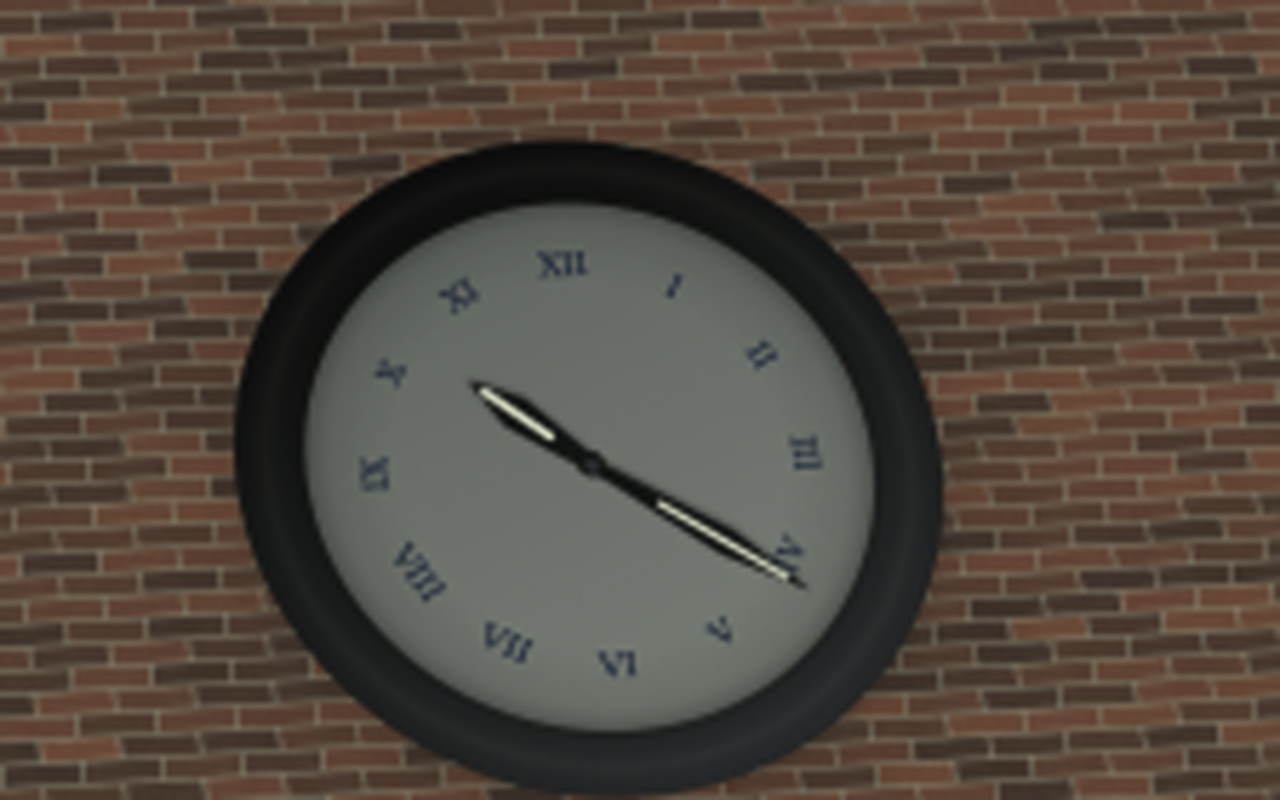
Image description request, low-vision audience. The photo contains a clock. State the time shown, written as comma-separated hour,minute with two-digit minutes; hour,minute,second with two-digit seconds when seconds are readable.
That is 10,21
